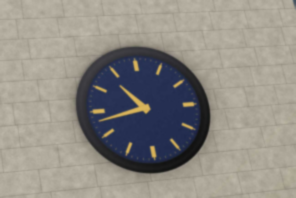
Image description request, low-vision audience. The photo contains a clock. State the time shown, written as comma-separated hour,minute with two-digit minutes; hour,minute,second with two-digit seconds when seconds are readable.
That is 10,43
